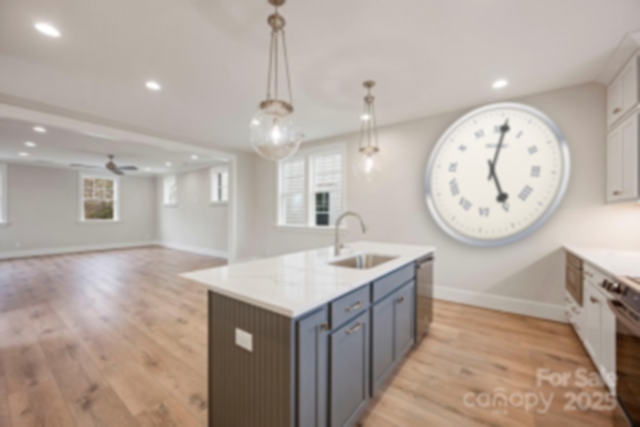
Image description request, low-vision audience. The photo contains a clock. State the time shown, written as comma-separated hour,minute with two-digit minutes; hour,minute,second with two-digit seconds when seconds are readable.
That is 5,01
